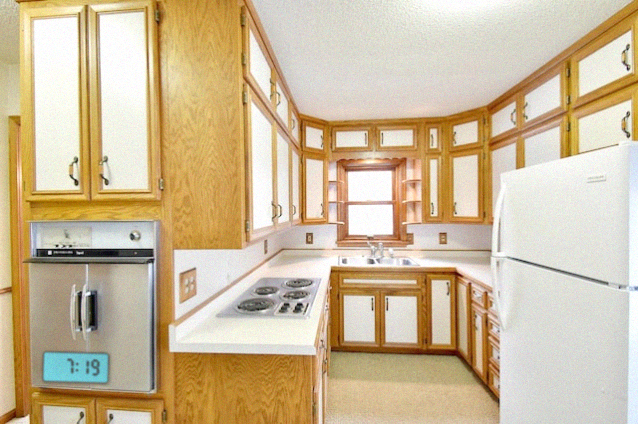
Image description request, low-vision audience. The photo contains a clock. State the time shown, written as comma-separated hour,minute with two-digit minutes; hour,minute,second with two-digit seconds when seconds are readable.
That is 7,19
